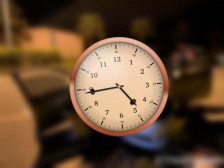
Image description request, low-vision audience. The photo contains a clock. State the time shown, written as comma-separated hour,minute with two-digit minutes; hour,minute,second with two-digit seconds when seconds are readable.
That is 4,44
